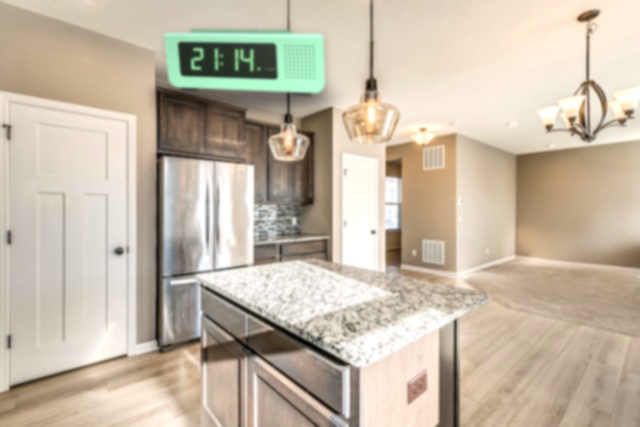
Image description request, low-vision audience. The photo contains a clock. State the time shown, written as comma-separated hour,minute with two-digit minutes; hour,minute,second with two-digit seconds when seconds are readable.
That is 21,14
